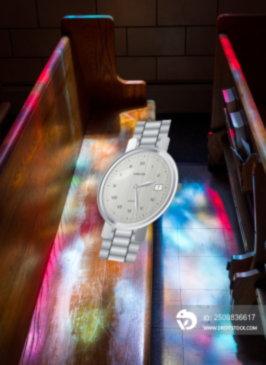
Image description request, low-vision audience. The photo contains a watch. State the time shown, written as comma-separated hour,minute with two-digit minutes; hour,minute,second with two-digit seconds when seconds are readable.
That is 2,27
